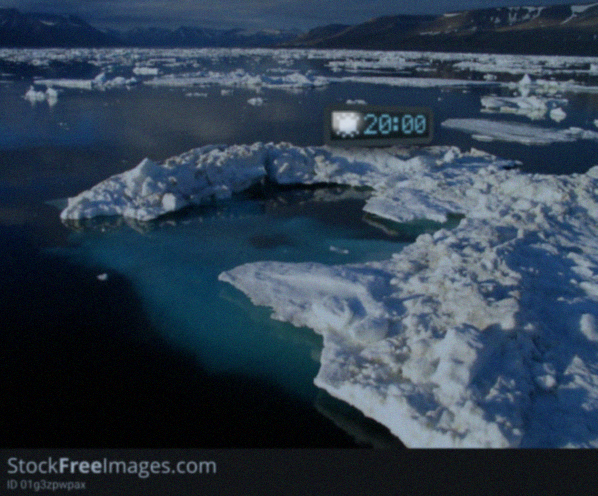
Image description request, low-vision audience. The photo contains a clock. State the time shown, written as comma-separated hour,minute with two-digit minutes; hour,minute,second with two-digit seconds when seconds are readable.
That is 20,00
